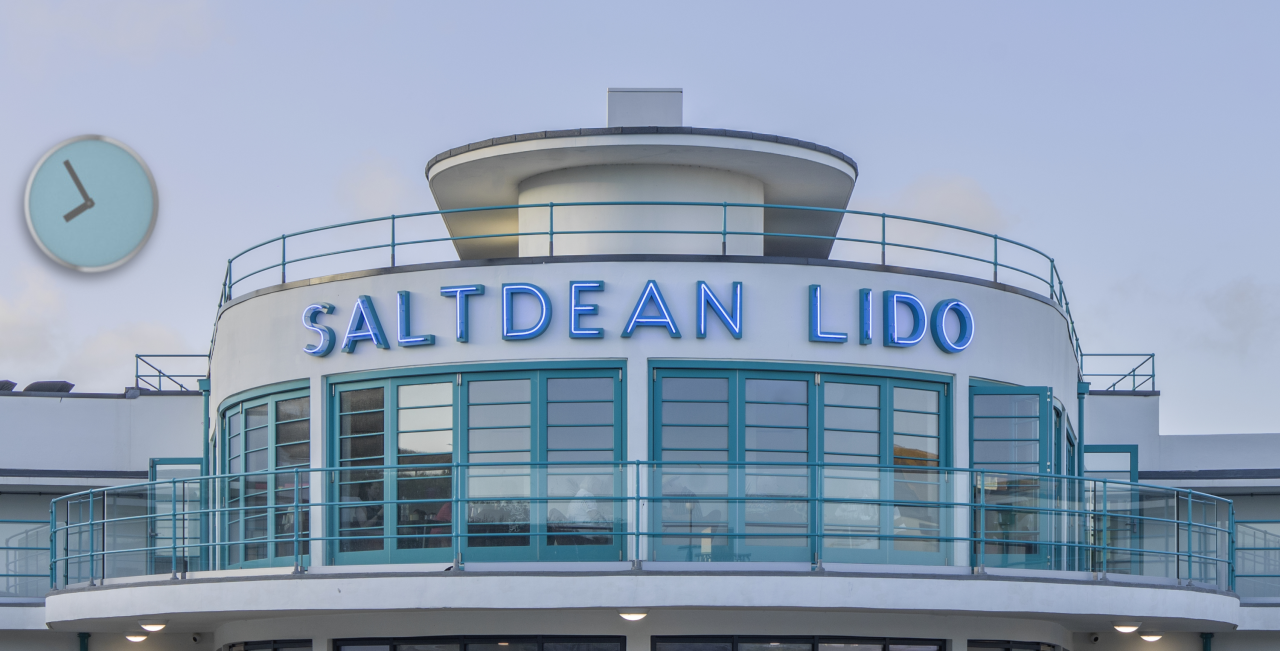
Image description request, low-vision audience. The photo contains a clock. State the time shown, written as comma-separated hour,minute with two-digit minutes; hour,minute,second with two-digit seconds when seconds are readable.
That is 7,55
